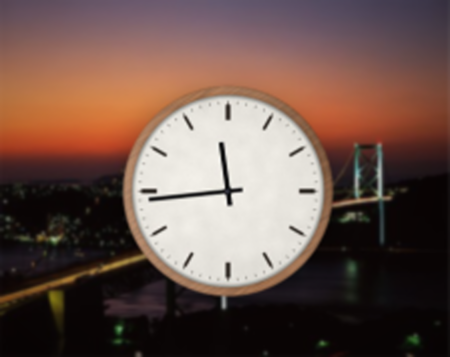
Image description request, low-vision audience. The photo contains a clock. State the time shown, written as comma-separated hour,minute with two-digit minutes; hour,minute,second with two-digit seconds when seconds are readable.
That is 11,44
